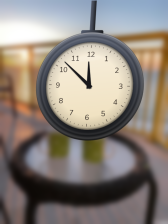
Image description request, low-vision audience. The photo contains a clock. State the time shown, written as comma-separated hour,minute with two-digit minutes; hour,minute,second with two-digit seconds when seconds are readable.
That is 11,52
